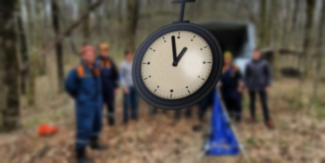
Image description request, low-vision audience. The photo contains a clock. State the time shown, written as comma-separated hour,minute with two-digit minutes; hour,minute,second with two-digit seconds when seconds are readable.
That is 12,58
